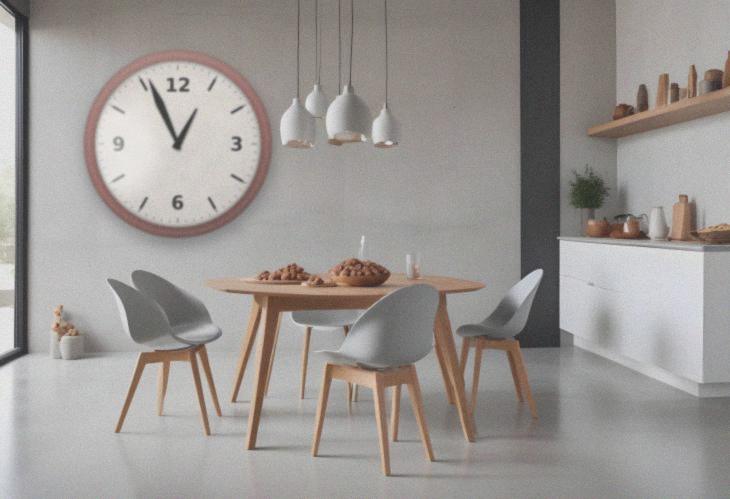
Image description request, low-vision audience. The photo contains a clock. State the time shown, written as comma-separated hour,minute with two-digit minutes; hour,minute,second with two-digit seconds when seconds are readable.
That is 12,56
